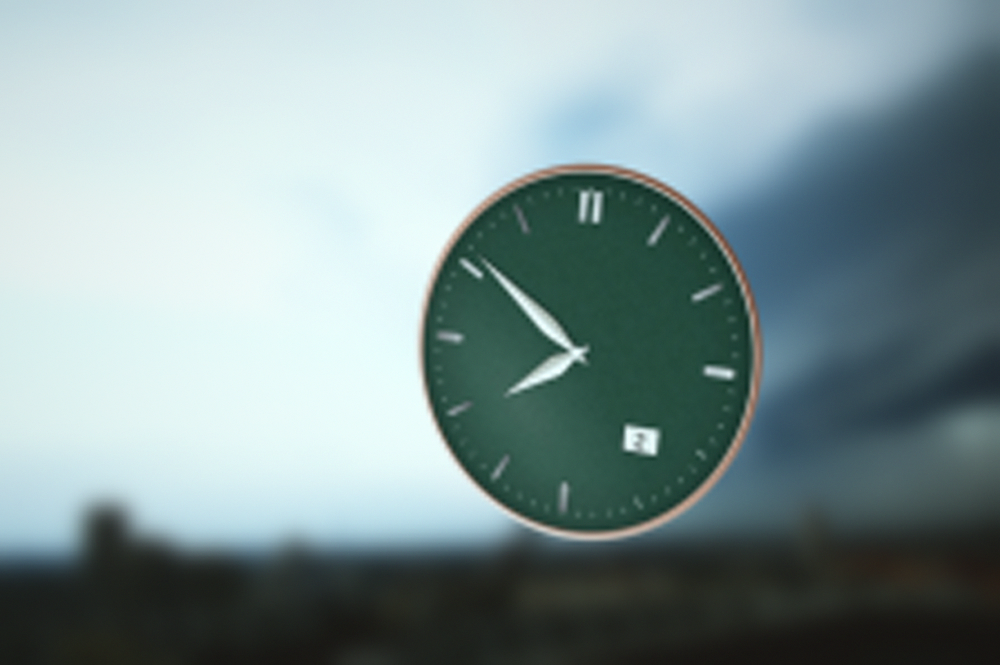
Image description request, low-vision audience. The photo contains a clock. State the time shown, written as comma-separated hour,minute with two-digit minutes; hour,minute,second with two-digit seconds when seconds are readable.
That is 7,51
